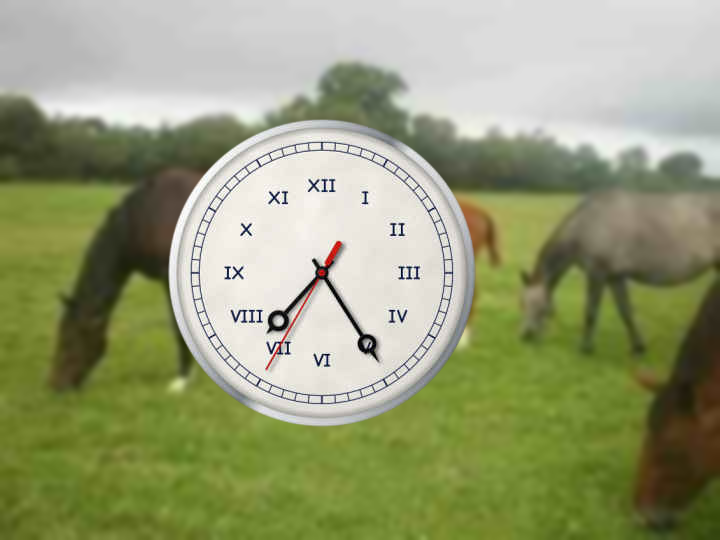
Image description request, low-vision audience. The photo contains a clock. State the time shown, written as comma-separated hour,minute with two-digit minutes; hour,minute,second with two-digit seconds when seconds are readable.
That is 7,24,35
